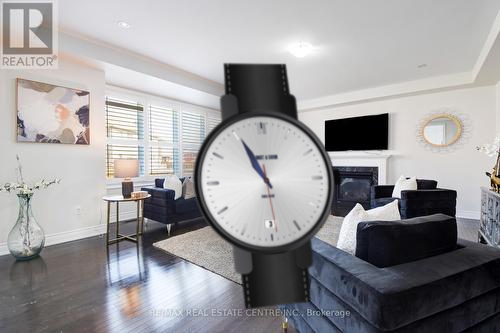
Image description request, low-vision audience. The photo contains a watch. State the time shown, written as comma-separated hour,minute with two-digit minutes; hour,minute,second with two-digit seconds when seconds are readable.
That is 10,55,29
